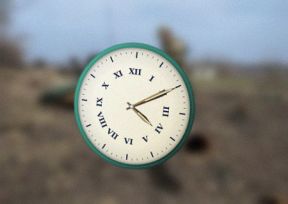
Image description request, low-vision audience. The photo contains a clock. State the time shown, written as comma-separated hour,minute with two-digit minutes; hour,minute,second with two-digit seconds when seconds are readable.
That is 4,10
